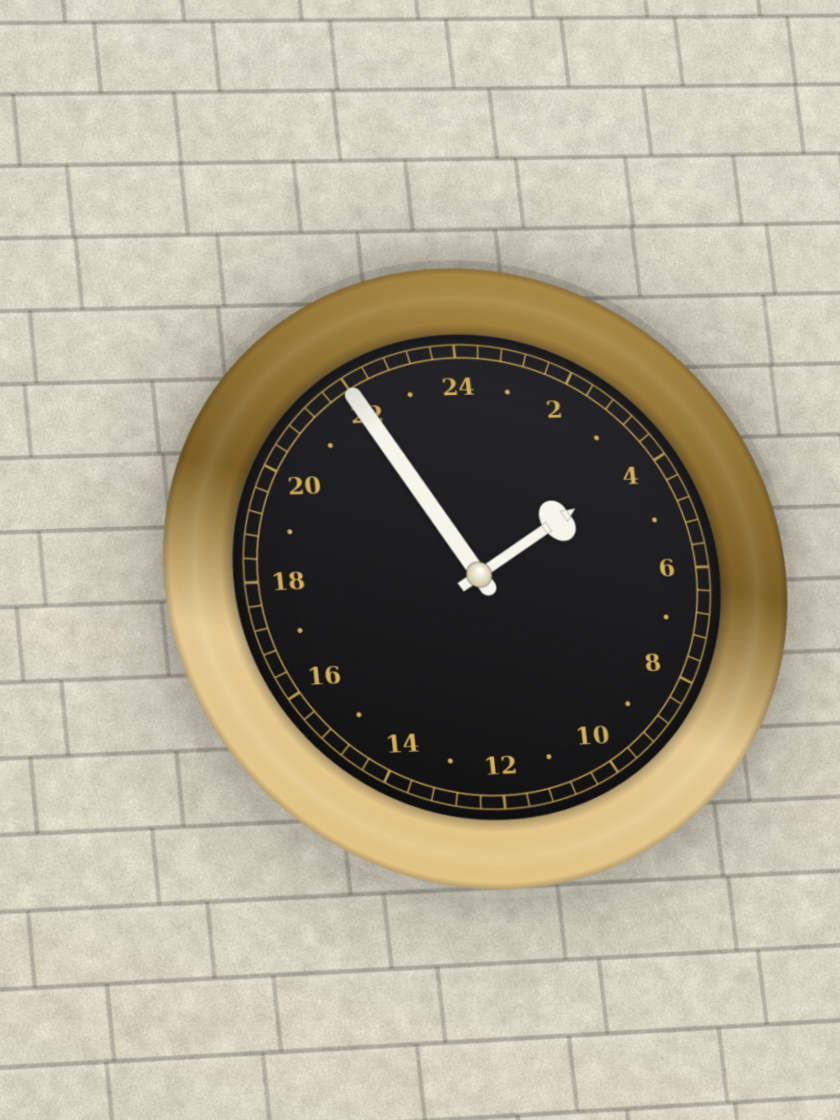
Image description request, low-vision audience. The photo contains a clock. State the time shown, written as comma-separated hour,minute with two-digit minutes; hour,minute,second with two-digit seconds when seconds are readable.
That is 3,55
